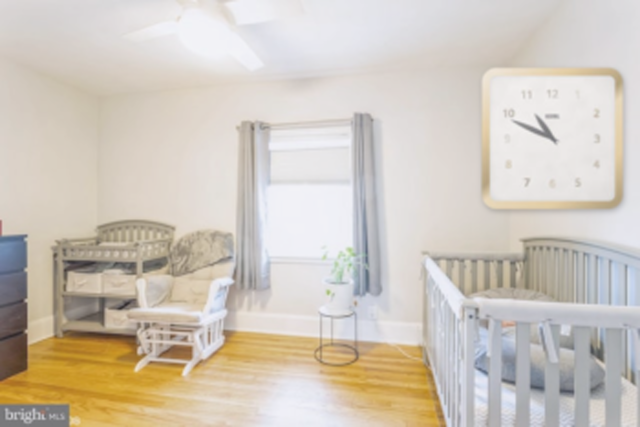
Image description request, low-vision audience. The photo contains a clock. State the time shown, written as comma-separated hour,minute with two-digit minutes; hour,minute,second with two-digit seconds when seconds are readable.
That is 10,49
